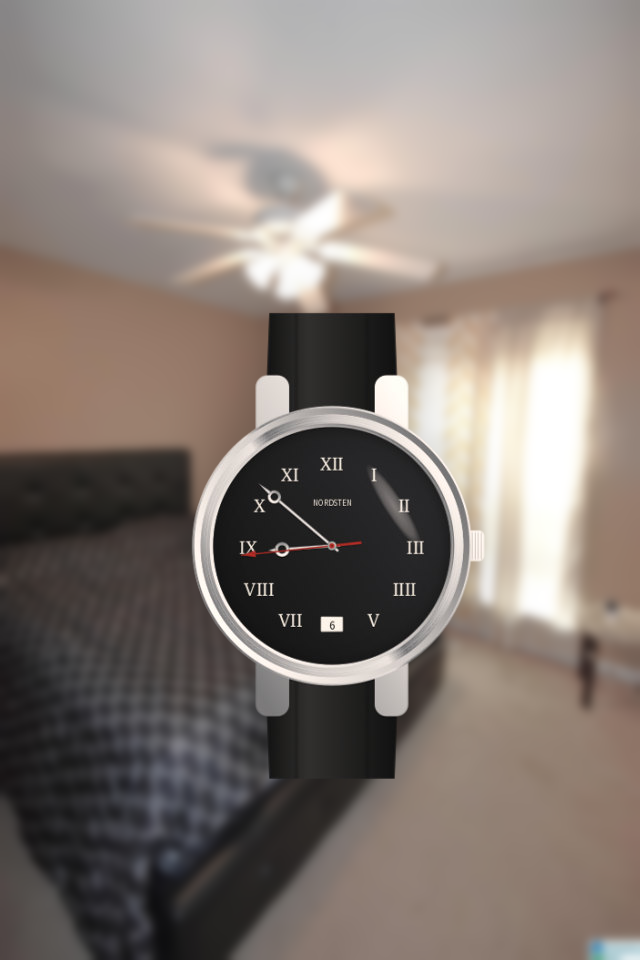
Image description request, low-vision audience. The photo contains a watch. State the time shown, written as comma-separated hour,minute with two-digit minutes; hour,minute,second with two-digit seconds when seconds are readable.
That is 8,51,44
